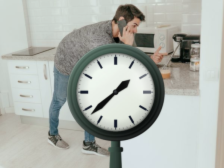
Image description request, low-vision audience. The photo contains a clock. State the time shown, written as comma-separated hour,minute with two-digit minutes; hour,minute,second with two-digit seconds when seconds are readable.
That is 1,38
